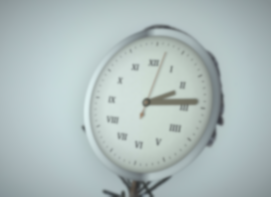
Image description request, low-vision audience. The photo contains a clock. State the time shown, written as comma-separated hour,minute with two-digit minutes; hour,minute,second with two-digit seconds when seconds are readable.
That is 2,14,02
